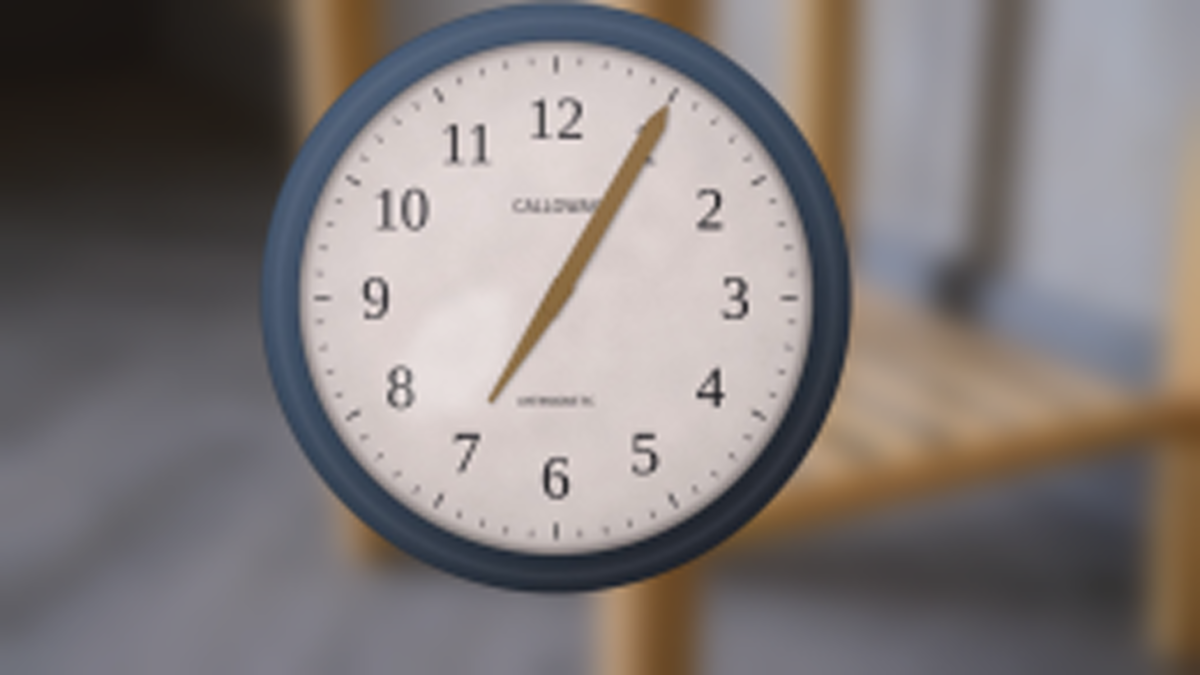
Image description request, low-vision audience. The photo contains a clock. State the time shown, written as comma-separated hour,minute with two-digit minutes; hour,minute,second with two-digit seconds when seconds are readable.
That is 7,05
